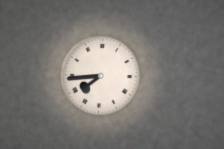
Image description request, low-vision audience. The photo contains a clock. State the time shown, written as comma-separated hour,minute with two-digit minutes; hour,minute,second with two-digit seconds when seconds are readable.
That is 7,44
